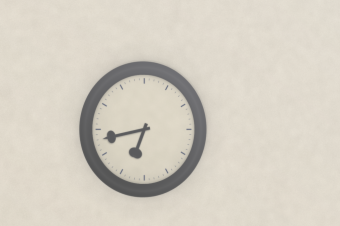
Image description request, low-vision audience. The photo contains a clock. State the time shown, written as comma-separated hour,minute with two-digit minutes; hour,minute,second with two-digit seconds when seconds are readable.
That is 6,43
